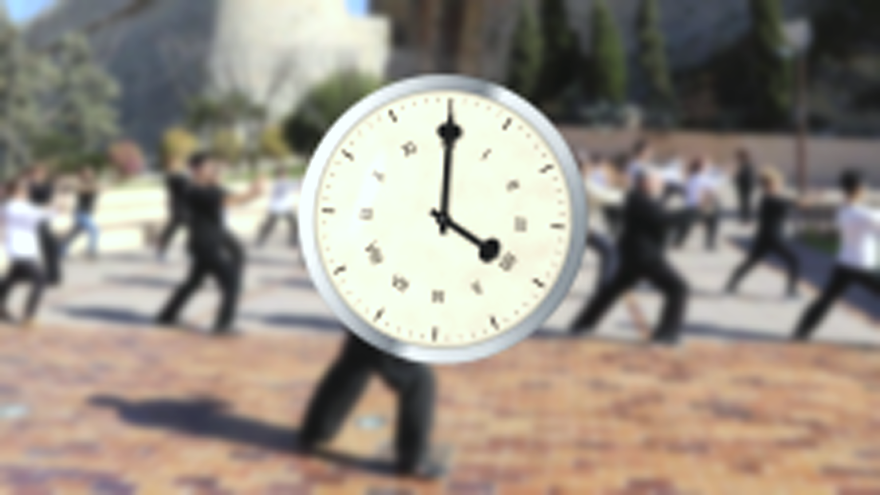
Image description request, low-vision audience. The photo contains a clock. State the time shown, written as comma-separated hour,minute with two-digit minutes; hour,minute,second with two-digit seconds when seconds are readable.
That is 4,00
